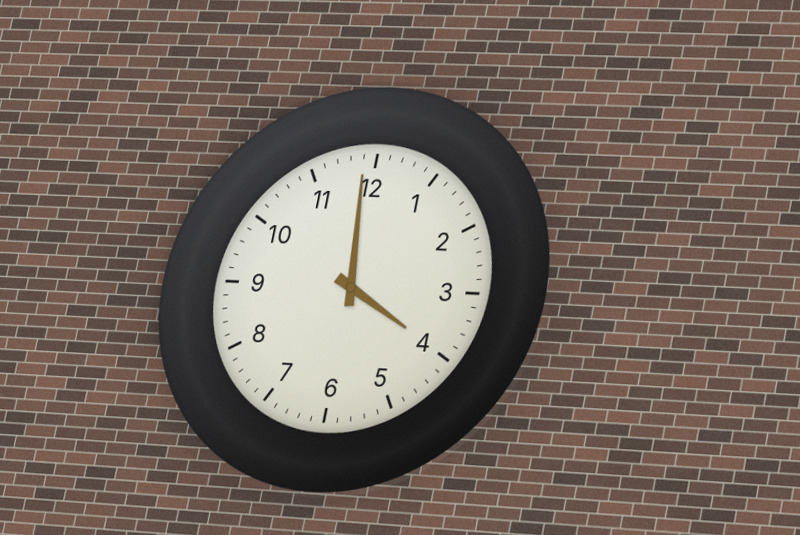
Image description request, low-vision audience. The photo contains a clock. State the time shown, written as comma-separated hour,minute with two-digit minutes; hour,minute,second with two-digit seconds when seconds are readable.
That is 3,59
